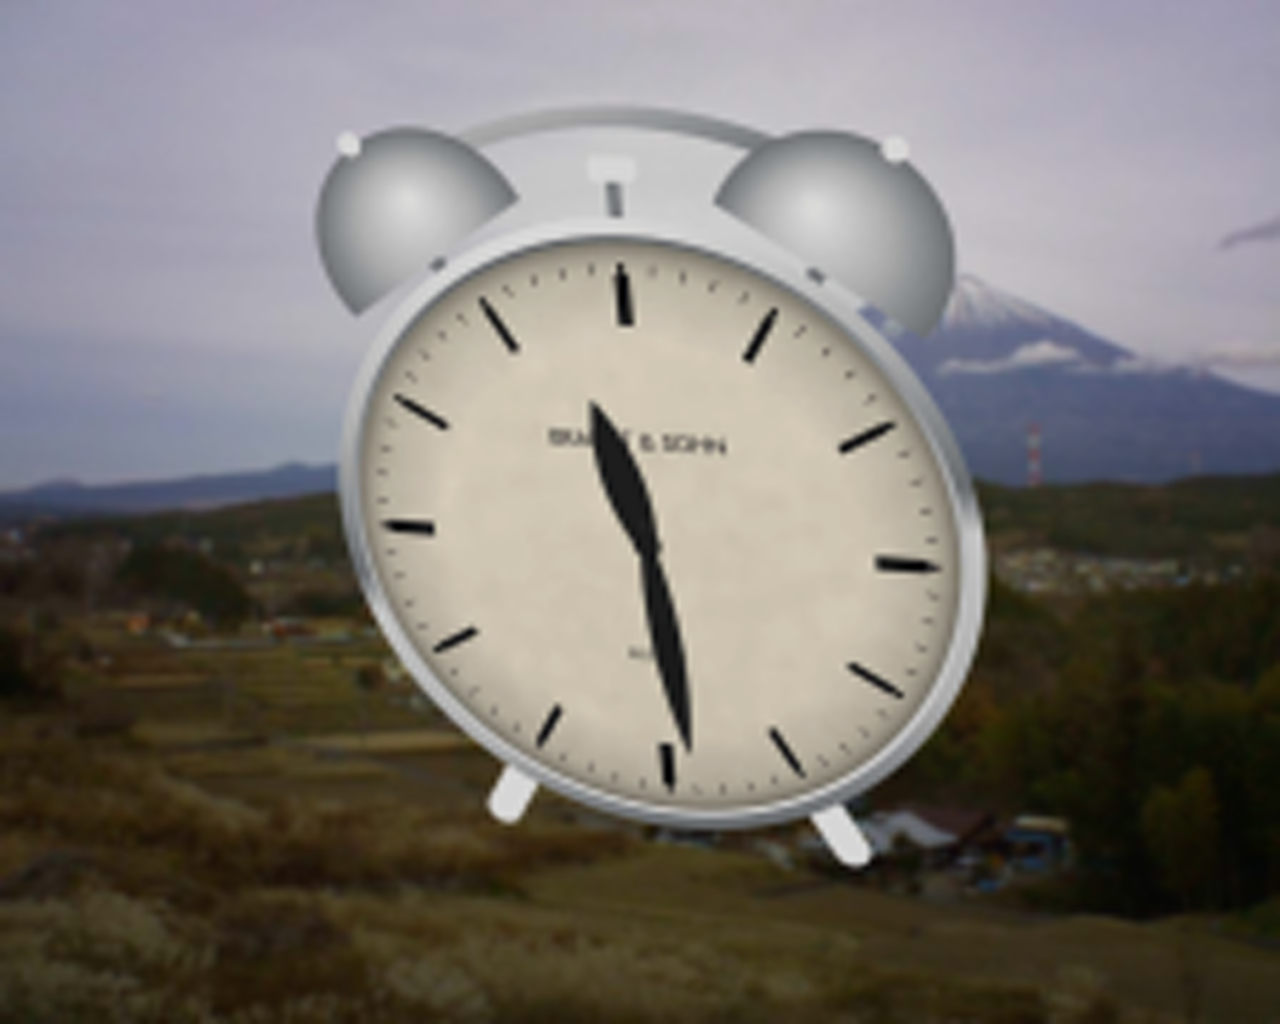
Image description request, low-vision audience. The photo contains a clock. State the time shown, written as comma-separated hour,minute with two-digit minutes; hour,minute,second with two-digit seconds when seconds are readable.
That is 11,29
